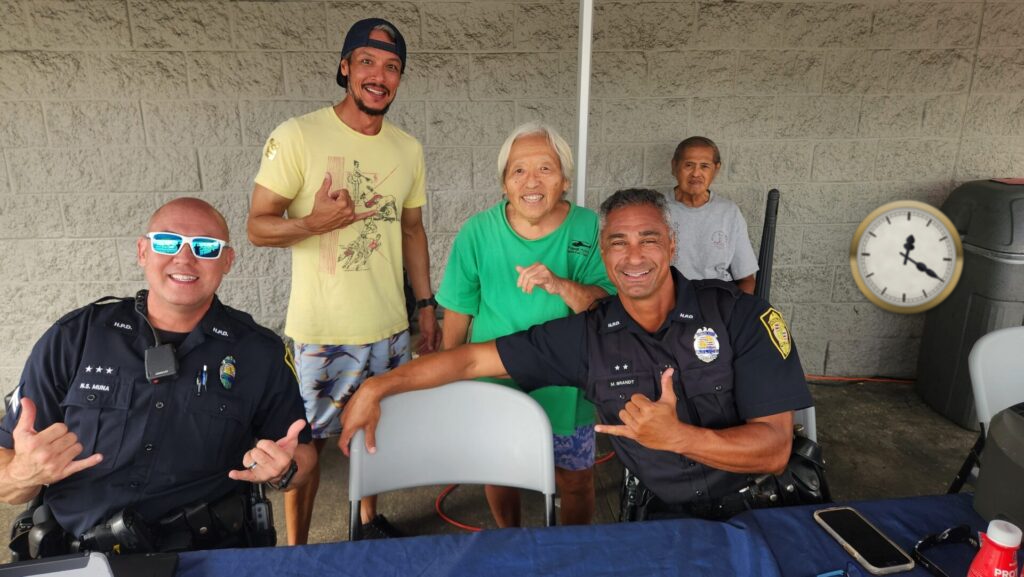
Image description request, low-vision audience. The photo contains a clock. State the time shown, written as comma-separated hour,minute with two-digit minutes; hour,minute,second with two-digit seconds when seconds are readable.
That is 12,20
